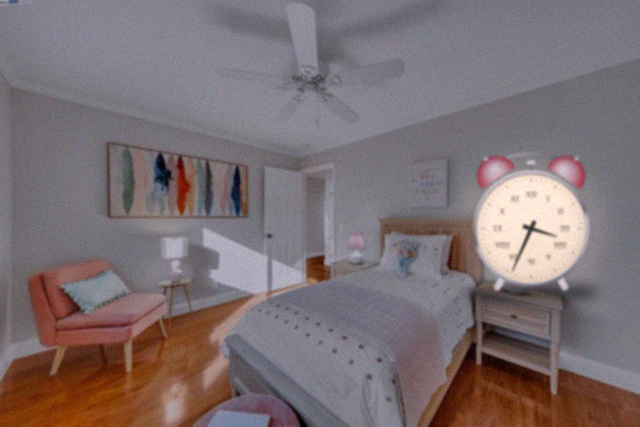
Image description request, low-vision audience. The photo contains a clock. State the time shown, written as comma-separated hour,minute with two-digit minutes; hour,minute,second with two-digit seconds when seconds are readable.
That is 3,34
